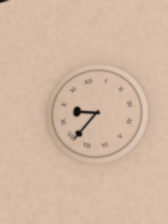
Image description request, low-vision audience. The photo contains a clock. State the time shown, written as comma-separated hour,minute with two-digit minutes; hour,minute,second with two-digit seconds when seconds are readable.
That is 9,39
